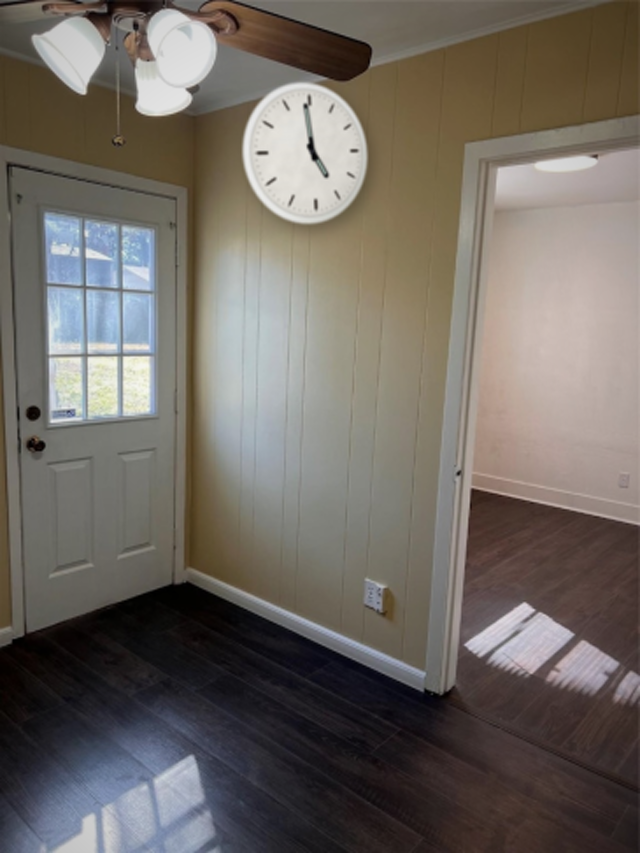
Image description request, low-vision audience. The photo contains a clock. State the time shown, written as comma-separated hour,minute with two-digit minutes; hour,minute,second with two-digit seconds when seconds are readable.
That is 4,59
